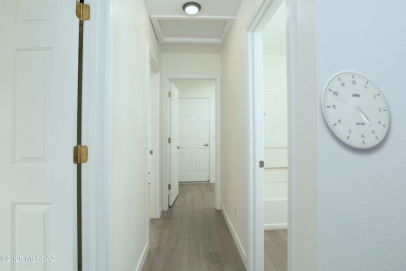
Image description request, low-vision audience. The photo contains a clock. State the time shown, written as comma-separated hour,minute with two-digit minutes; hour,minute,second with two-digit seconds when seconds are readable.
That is 4,49
